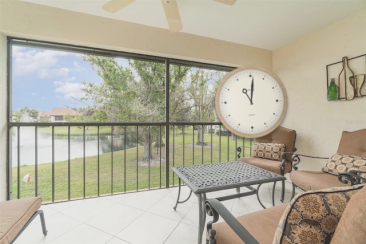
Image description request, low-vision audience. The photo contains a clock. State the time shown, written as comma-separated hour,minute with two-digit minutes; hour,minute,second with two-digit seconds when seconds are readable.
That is 11,01
